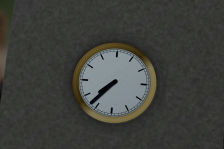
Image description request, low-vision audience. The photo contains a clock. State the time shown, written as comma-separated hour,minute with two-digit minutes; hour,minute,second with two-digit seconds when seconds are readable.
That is 7,37
